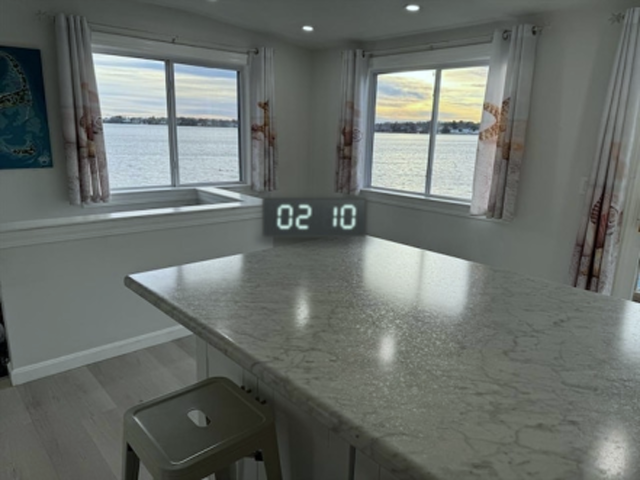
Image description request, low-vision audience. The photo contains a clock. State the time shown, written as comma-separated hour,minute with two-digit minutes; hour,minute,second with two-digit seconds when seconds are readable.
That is 2,10
